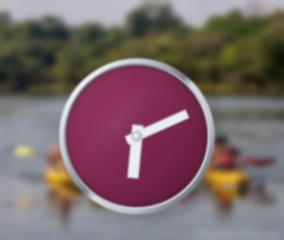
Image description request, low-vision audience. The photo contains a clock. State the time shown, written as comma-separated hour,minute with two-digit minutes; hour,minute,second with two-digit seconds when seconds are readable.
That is 6,11
